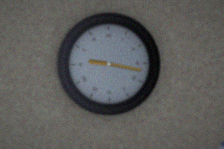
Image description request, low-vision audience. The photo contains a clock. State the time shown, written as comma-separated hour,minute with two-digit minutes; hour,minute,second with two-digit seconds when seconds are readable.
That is 9,17
